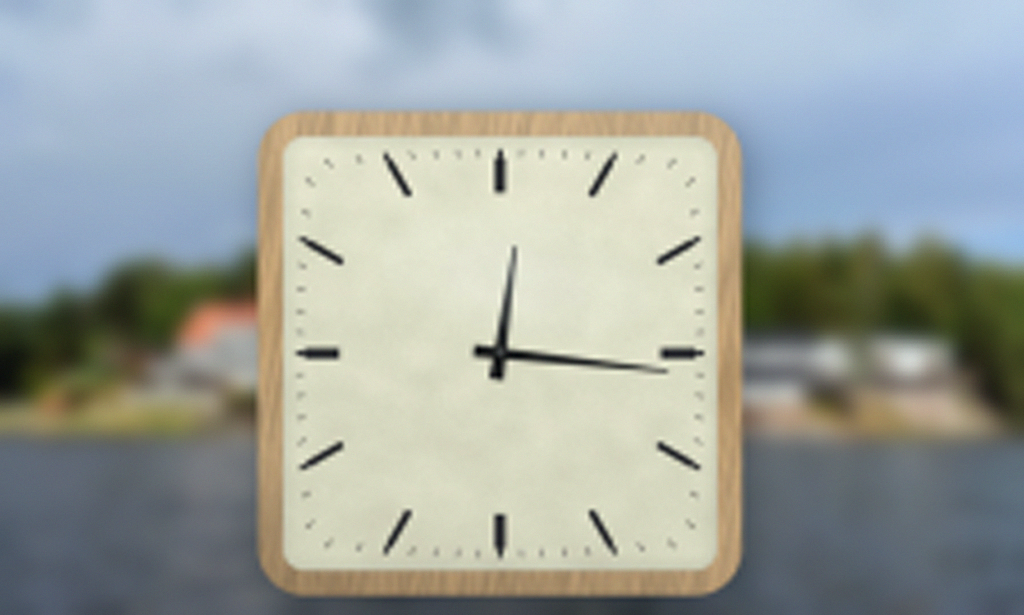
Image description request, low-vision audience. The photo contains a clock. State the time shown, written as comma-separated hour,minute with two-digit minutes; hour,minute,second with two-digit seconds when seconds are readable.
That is 12,16
